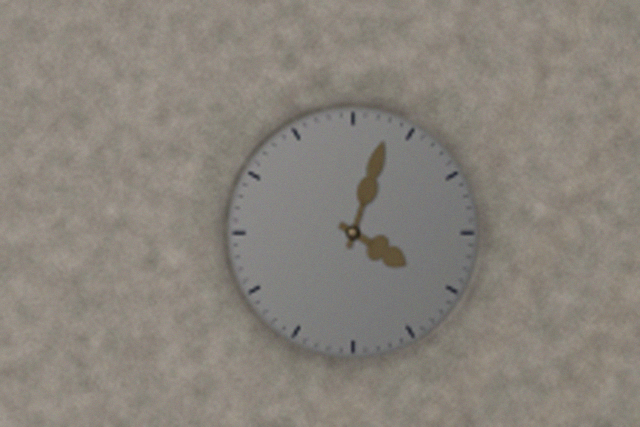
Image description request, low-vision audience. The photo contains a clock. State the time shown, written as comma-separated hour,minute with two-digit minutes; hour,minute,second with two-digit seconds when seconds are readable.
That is 4,03
